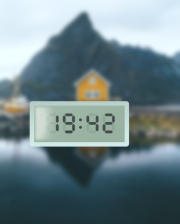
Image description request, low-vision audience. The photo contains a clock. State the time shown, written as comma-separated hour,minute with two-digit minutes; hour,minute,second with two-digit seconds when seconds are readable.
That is 19,42
